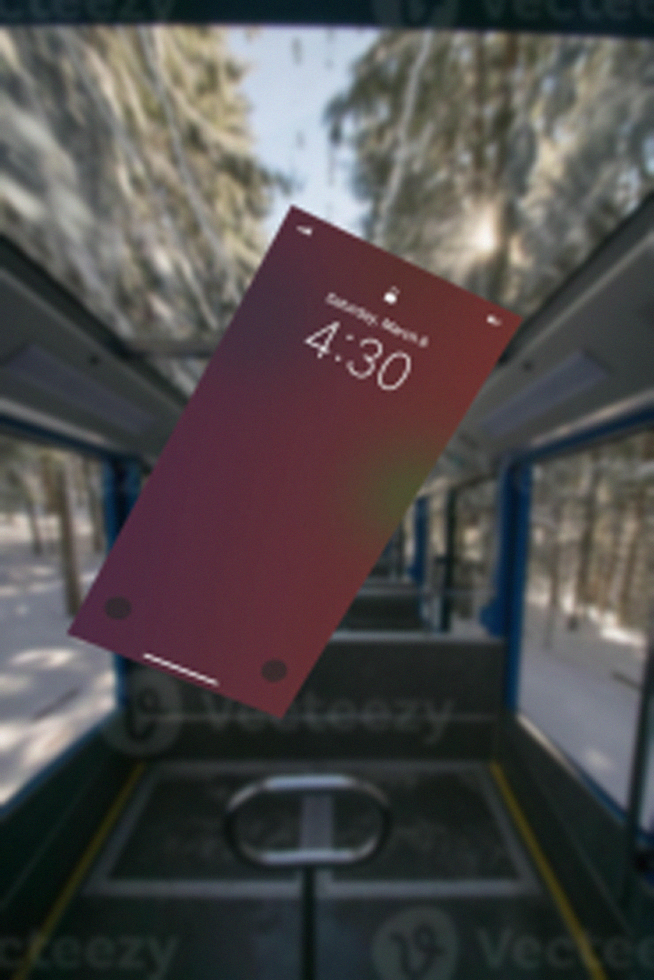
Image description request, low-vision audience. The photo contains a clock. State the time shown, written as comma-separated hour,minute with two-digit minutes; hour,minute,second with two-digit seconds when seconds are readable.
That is 4,30
